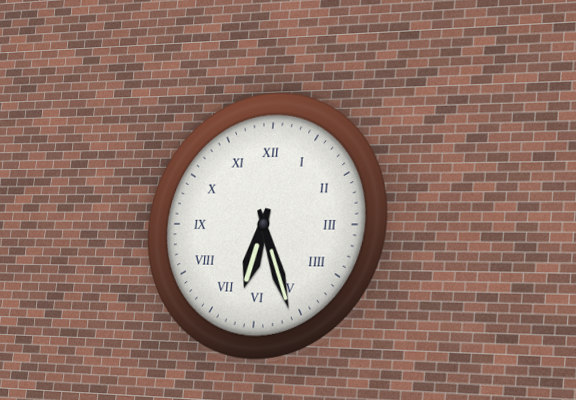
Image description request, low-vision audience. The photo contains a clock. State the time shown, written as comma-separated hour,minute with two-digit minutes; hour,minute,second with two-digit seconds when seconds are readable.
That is 6,26
